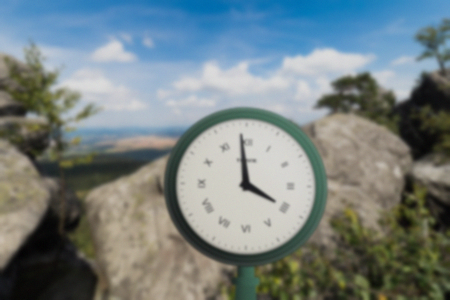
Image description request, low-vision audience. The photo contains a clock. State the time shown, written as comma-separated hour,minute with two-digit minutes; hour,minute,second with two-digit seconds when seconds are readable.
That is 3,59
